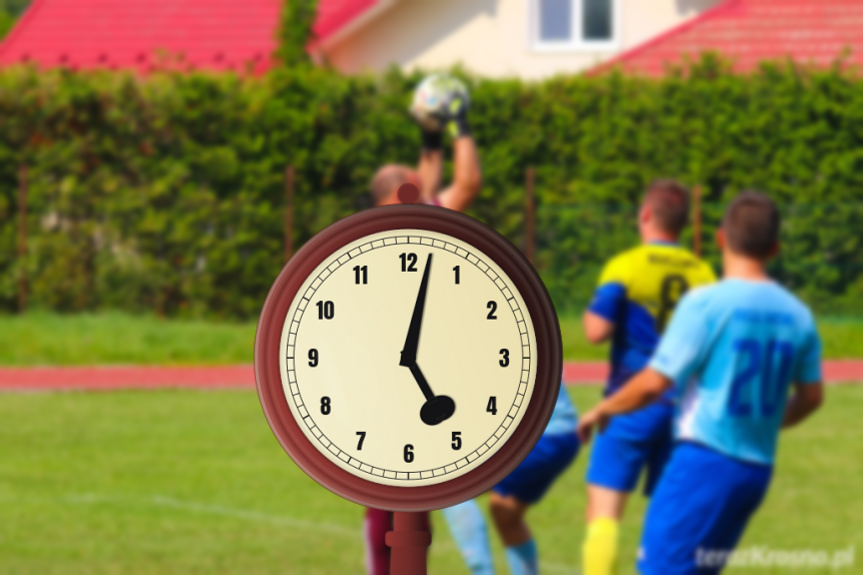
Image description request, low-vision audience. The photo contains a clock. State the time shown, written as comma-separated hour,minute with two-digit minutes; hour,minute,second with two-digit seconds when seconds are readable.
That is 5,02
